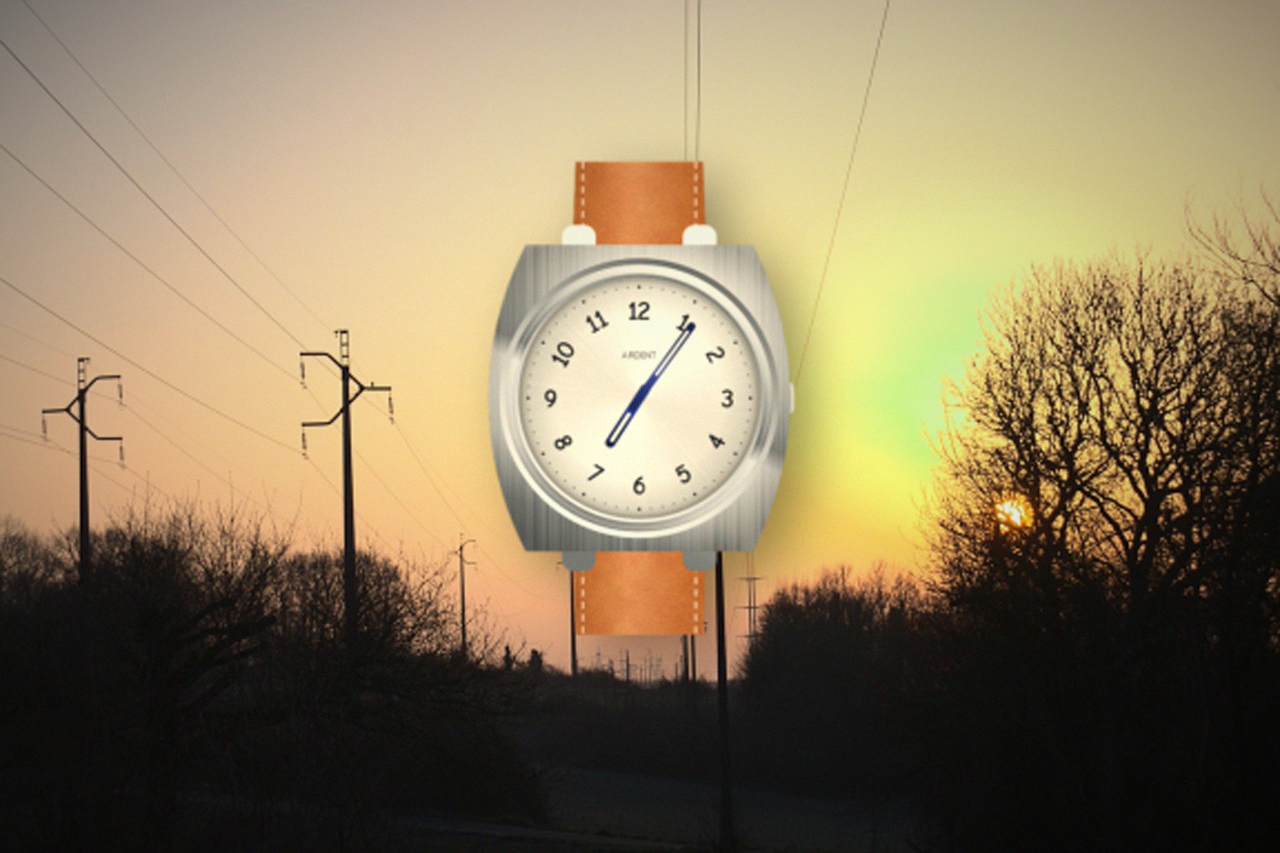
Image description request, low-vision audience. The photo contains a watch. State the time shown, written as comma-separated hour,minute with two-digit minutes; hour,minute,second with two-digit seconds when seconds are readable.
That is 7,06
